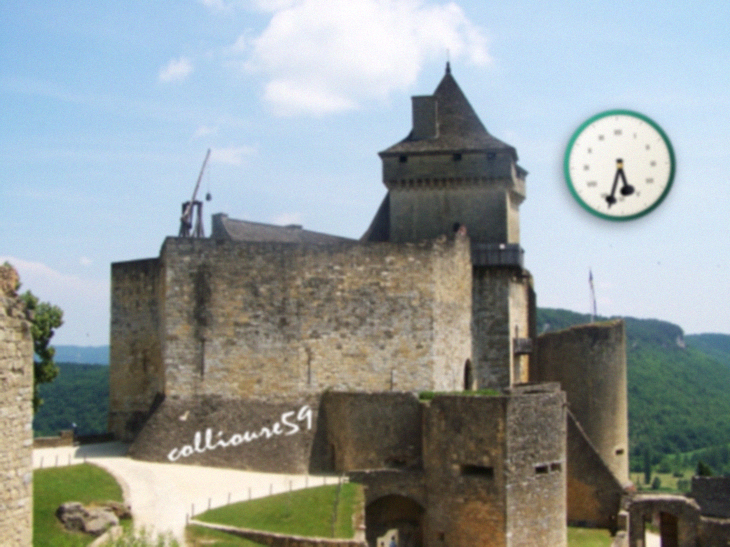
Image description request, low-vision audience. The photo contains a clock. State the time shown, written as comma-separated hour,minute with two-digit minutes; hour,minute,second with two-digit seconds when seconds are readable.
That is 5,33
